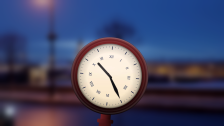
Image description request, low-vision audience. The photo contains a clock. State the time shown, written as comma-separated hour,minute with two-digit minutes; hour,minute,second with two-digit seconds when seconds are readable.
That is 10,25
